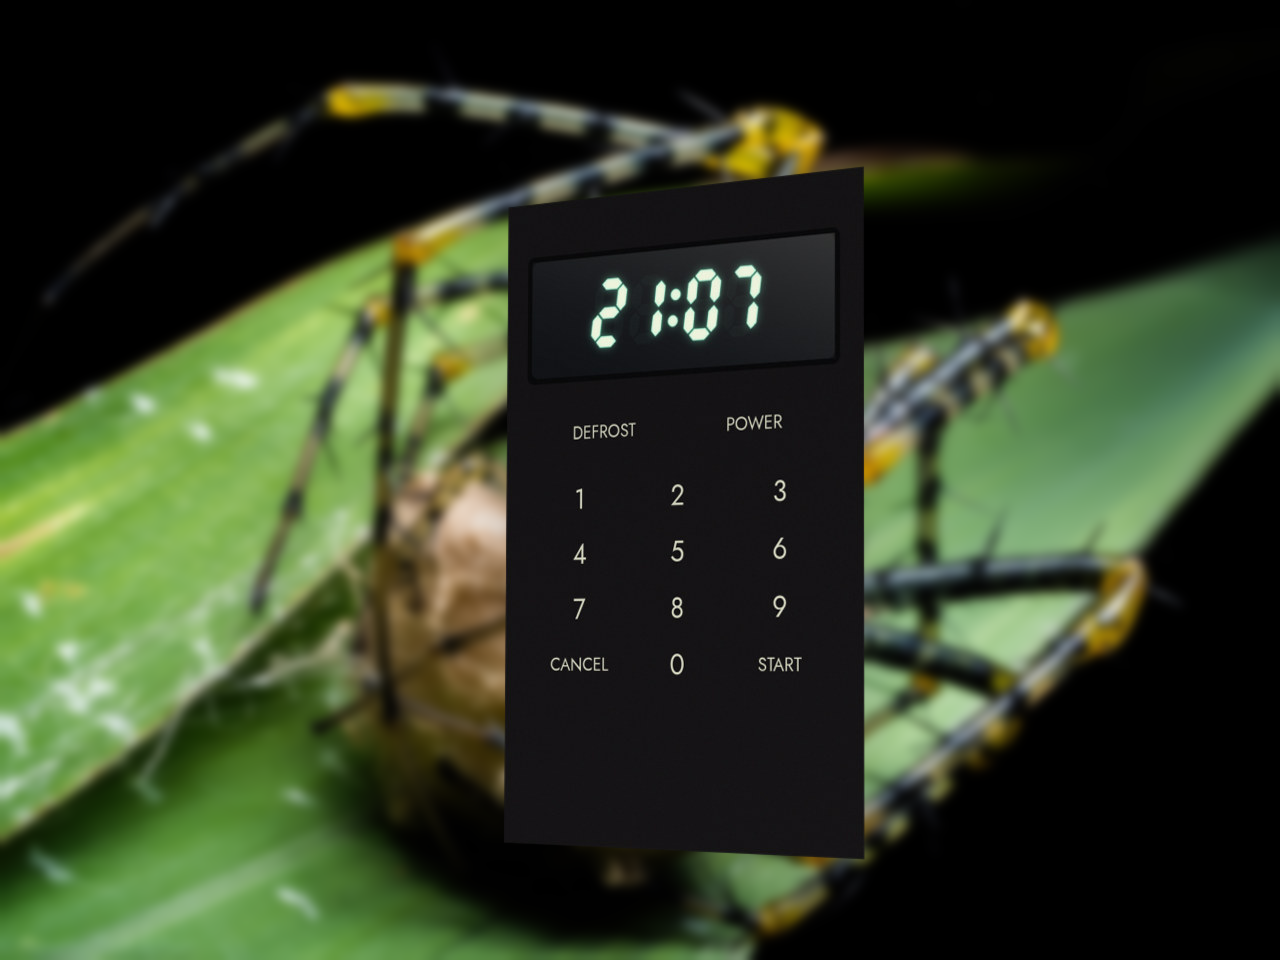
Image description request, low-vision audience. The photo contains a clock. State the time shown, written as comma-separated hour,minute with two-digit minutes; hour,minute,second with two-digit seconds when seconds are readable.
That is 21,07
